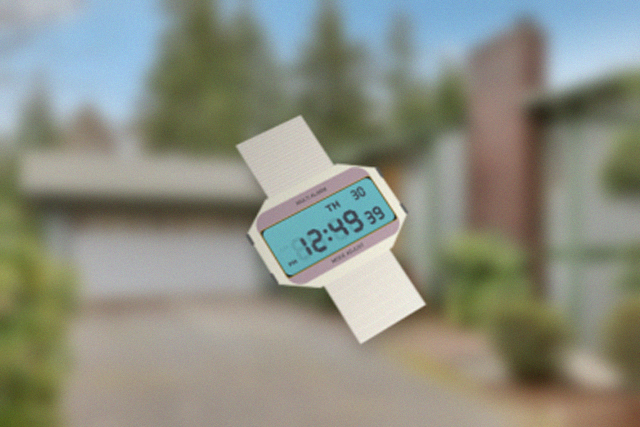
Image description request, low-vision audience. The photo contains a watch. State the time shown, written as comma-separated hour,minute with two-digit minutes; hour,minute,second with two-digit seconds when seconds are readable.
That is 12,49,39
